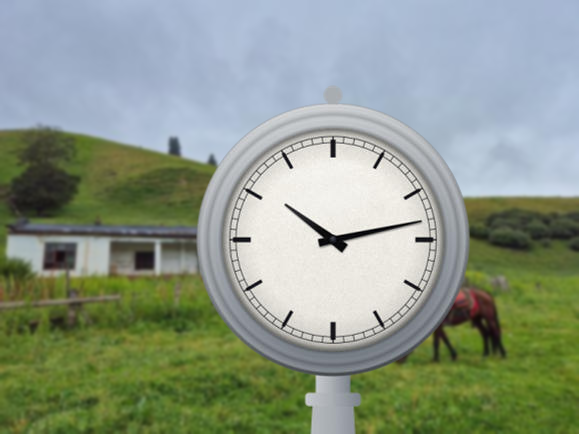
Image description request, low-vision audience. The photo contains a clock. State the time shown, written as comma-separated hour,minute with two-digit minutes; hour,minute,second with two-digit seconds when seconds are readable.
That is 10,13
